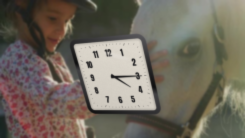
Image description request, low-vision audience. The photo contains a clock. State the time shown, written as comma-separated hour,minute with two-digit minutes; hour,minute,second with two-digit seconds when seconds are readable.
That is 4,15
